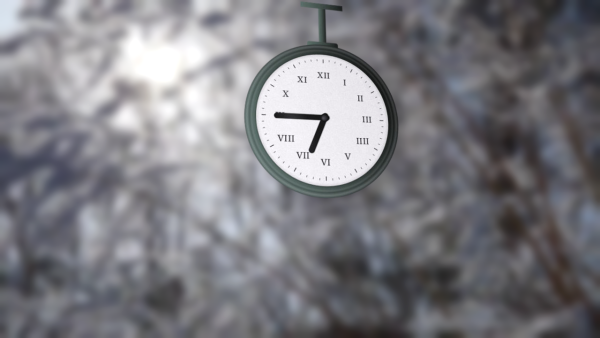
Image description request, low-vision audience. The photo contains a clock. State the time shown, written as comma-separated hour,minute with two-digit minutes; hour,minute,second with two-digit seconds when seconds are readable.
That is 6,45
